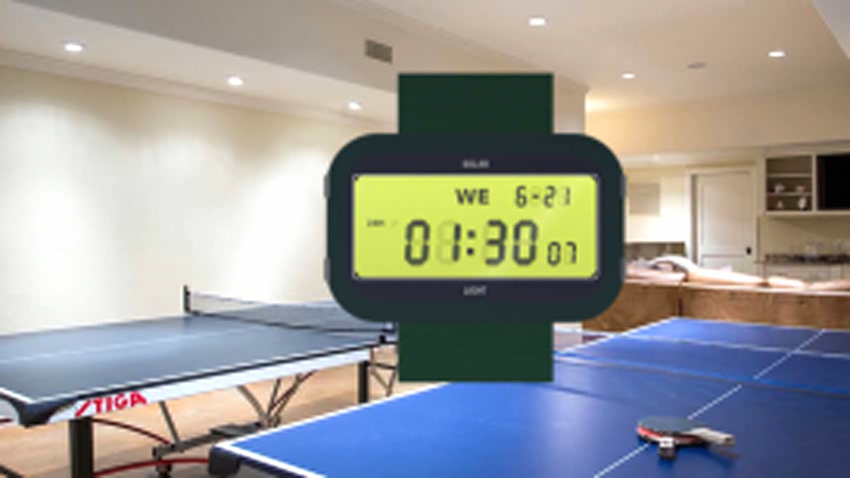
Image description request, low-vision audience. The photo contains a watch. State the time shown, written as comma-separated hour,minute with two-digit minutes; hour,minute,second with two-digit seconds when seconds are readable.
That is 1,30,07
